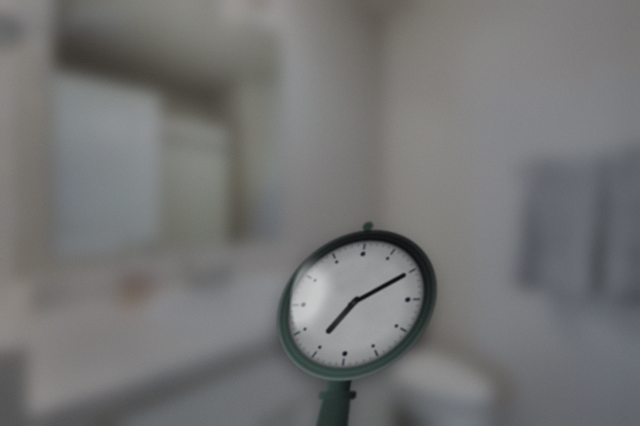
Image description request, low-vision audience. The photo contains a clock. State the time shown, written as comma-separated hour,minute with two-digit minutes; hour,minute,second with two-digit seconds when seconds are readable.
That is 7,10
